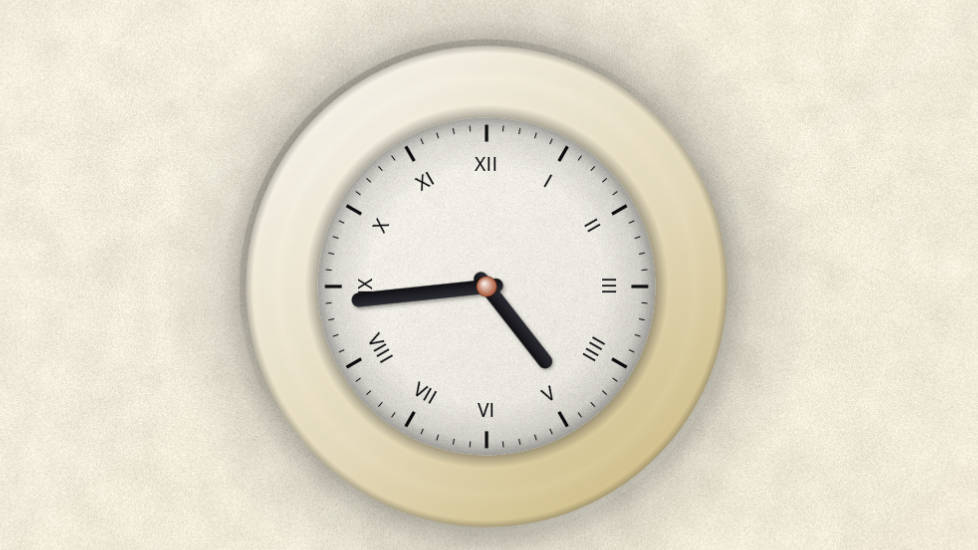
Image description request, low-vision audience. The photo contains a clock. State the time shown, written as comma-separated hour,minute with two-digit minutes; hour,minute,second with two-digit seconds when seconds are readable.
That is 4,44
